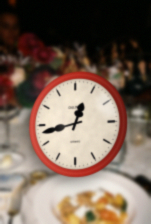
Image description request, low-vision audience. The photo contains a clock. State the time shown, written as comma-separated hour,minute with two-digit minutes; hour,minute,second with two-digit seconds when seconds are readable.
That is 12,43
